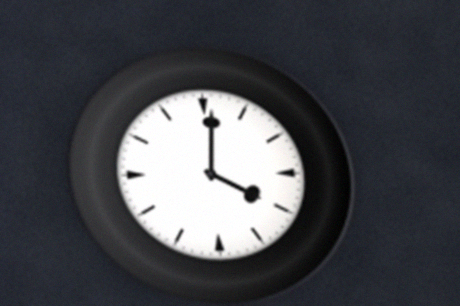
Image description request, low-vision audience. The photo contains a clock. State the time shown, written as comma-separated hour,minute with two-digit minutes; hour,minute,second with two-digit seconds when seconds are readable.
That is 4,01
